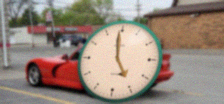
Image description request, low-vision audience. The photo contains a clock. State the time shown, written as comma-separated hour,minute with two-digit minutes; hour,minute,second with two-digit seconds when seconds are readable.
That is 4,59
